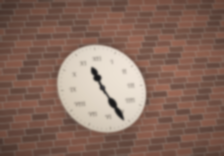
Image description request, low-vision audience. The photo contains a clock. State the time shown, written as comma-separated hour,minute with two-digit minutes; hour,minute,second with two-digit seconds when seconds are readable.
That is 11,26
